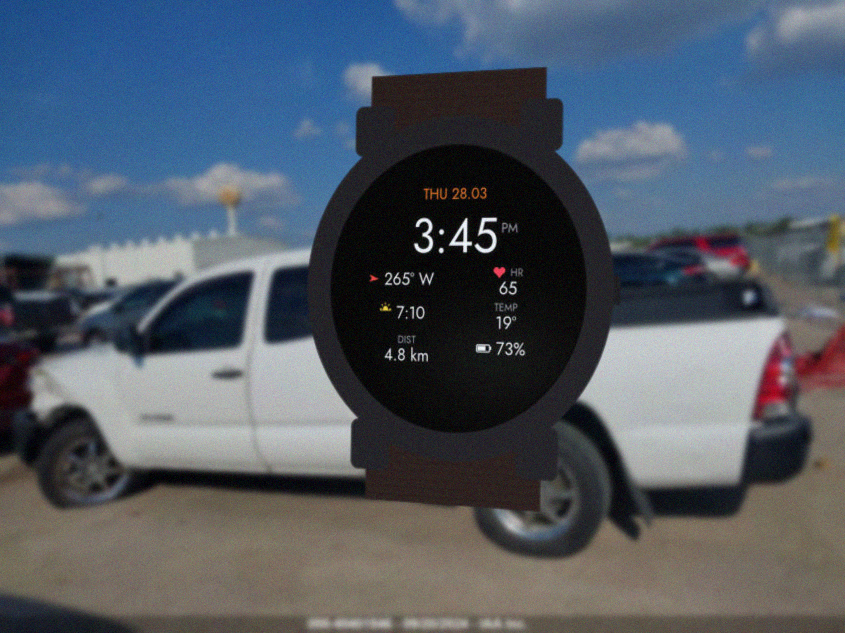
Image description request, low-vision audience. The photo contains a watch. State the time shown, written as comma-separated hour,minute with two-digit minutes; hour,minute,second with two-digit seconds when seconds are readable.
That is 3,45
